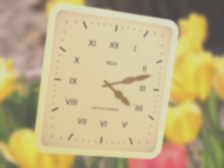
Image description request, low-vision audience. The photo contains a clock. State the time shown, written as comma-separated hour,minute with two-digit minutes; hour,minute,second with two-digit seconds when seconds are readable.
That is 4,12
